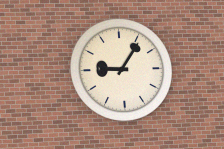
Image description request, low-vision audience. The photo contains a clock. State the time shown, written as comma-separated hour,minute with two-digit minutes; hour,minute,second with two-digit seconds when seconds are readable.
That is 9,06
